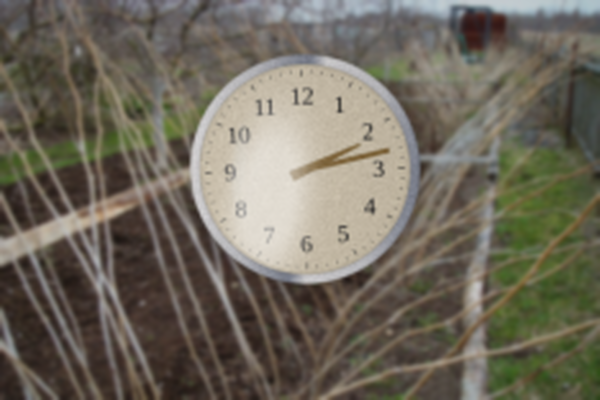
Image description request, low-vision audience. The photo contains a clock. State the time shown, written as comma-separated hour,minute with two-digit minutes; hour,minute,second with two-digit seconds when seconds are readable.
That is 2,13
